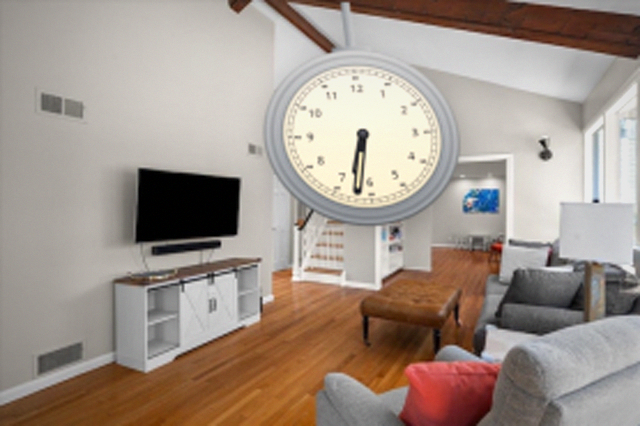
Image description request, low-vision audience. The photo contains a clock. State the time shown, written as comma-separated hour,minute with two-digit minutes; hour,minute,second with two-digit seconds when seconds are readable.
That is 6,32
